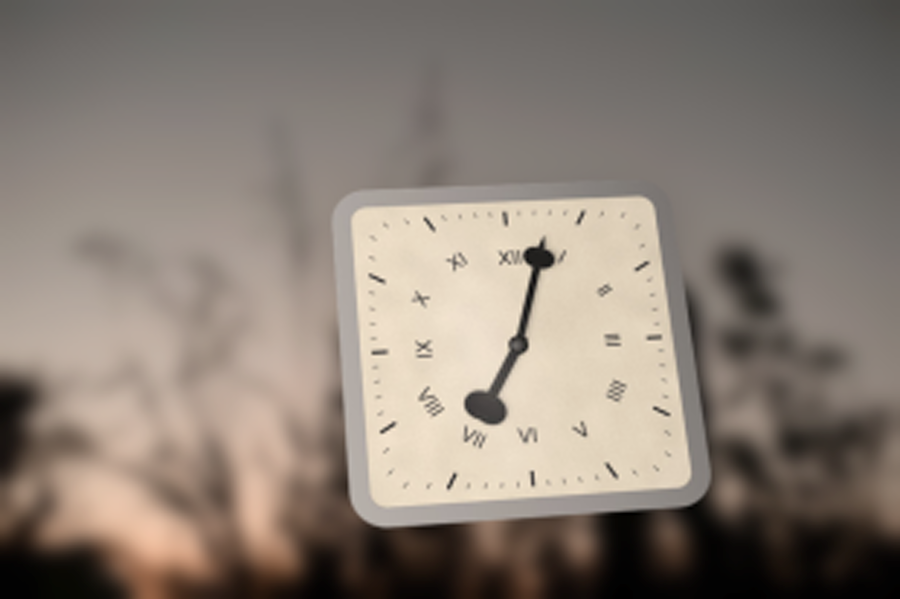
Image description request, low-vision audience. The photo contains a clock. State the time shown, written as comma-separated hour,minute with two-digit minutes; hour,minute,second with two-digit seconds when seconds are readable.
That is 7,03
